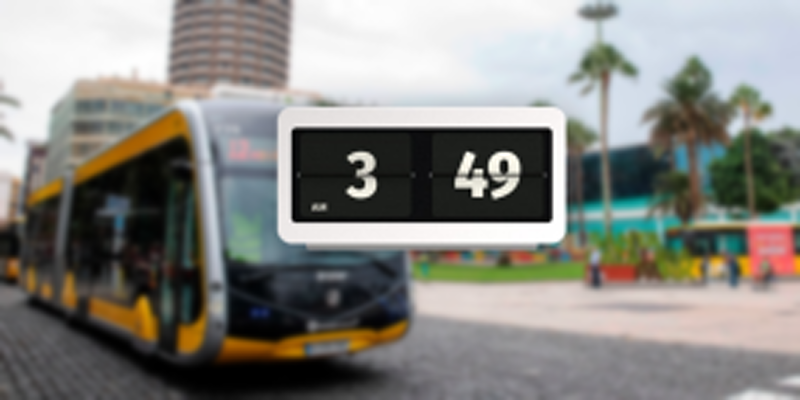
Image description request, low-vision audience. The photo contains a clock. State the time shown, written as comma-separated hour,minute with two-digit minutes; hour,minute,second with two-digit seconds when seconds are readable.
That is 3,49
